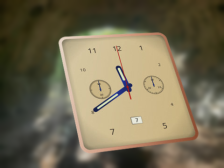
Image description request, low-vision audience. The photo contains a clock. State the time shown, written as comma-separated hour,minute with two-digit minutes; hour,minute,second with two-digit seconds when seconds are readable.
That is 11,40
